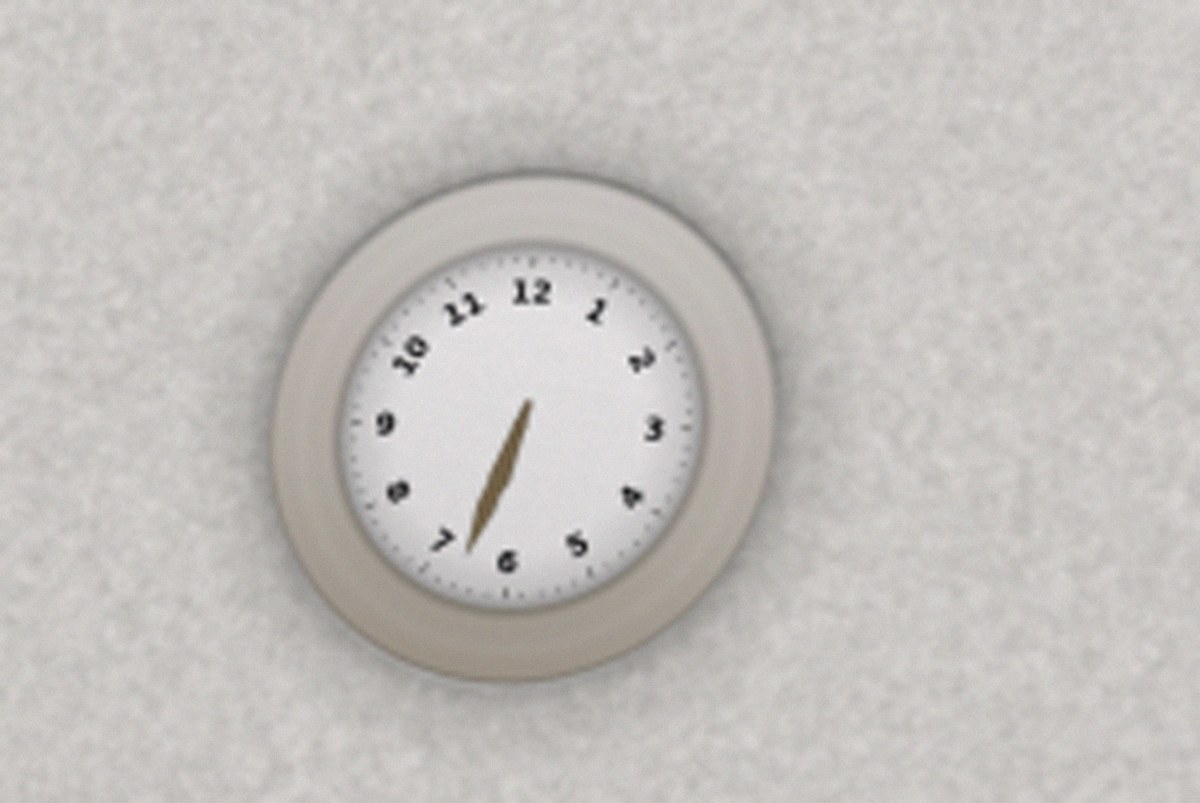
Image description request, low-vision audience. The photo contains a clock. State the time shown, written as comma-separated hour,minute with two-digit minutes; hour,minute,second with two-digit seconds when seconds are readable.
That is 6,33
